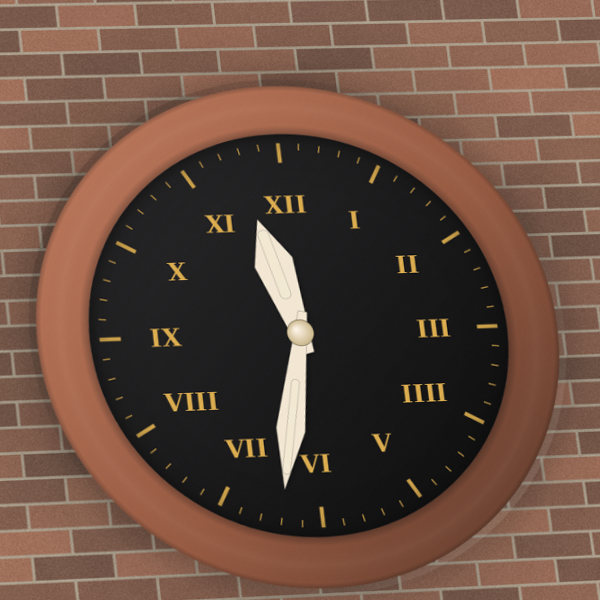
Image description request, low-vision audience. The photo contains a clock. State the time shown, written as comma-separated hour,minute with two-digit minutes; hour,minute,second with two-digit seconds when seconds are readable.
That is 11,32
